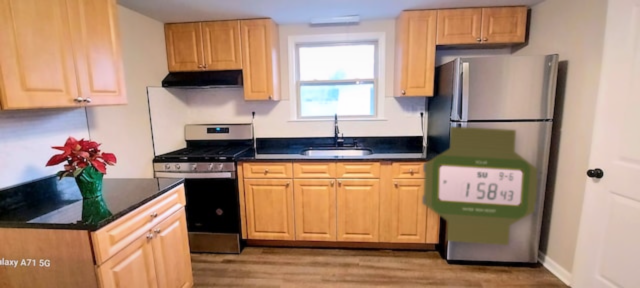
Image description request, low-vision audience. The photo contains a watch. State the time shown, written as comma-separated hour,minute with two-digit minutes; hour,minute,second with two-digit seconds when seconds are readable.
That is 1,58
